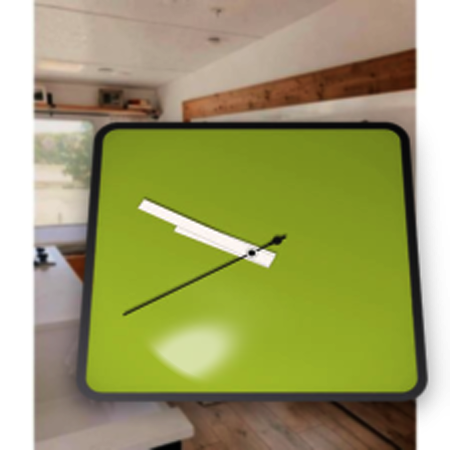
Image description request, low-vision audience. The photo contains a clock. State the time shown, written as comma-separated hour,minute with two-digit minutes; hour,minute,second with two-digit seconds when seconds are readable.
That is 9,49,40
